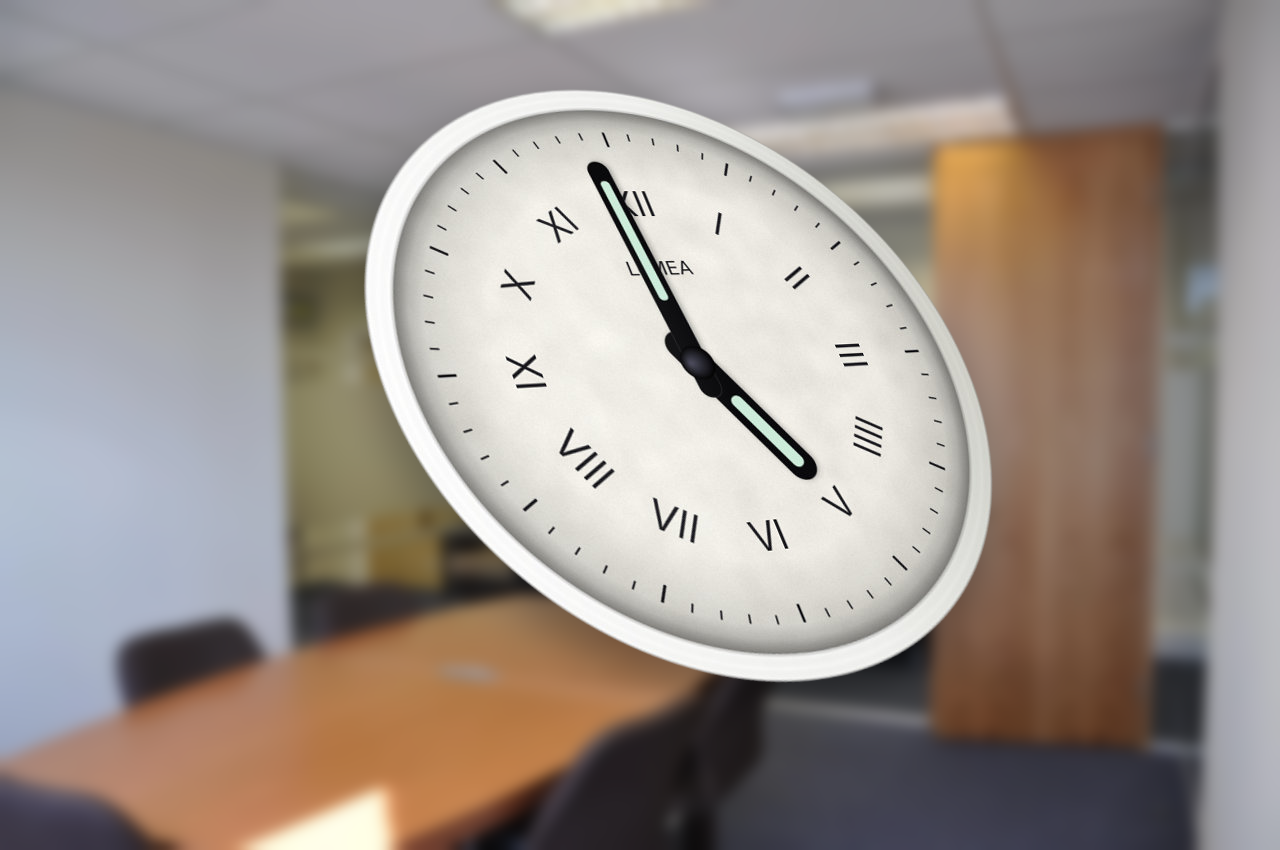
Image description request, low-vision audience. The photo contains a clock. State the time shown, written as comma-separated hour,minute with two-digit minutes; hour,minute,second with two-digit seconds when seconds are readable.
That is 4,59
